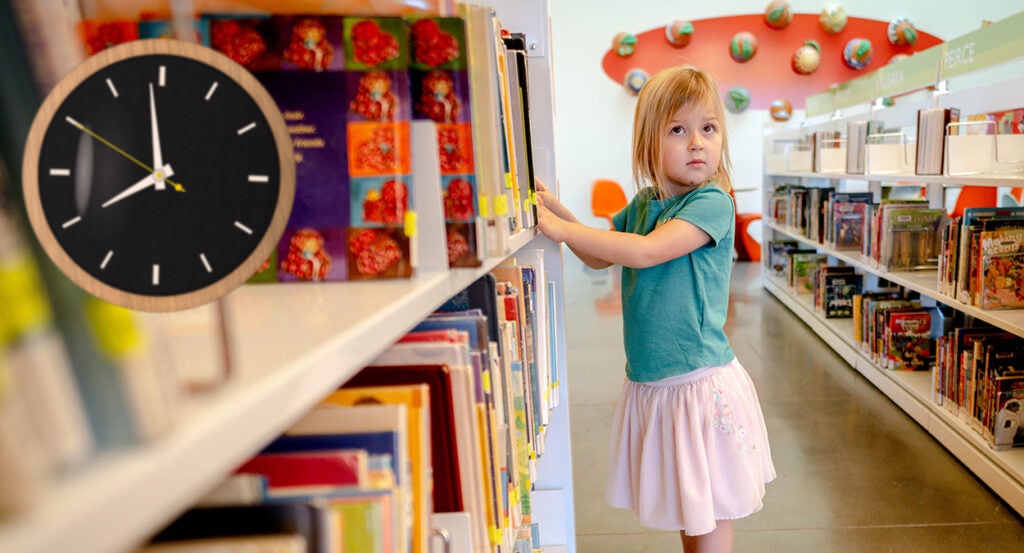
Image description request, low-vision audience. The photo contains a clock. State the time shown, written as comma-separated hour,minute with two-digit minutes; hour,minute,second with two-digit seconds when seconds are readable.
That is 7,58,50
